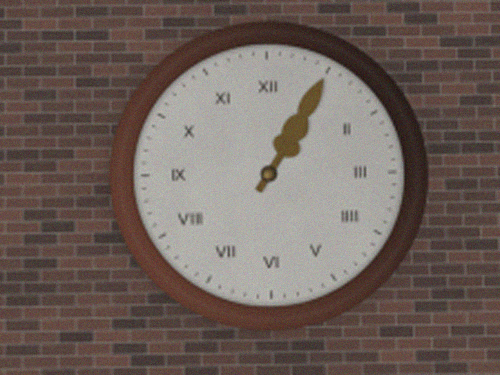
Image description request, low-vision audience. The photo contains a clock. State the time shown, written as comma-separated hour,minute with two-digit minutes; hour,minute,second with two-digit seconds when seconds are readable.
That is 1,05
